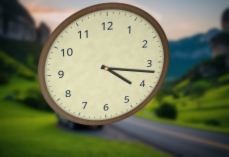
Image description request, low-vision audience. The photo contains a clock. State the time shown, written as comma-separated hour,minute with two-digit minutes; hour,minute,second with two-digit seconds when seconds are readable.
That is 4,17
